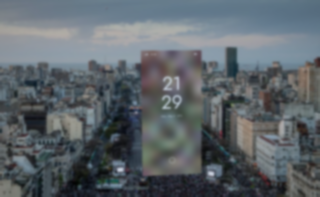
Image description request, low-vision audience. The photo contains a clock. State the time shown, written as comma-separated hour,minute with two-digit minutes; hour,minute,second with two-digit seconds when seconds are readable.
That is 21,29
